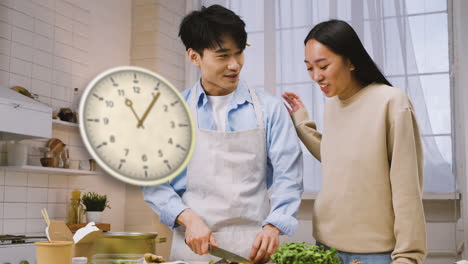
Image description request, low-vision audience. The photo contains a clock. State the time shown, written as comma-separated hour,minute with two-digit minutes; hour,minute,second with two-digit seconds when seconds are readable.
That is 11,06
